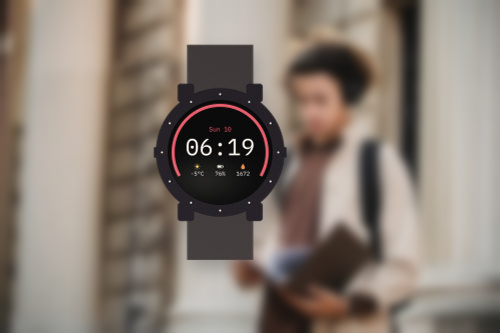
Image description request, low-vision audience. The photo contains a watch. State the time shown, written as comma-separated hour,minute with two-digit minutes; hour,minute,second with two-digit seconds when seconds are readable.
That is 6,19
